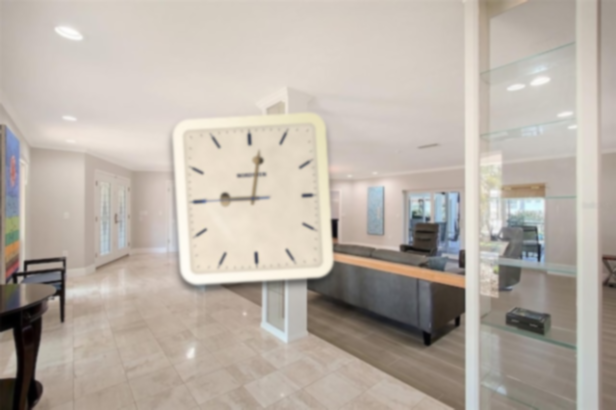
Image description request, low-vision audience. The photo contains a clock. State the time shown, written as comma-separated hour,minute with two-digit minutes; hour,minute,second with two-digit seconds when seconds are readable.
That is 9,01,45
